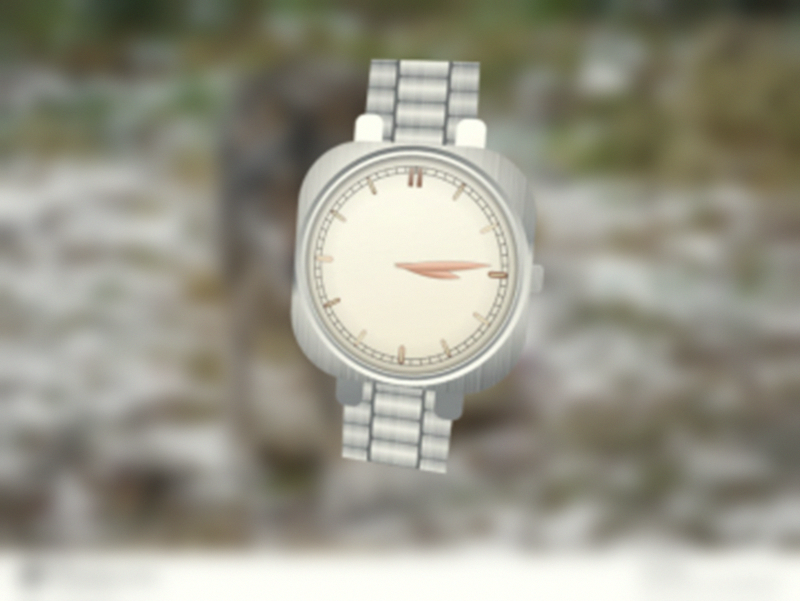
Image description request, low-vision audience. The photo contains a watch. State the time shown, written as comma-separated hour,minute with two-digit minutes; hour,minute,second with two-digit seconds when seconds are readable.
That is 3,14
